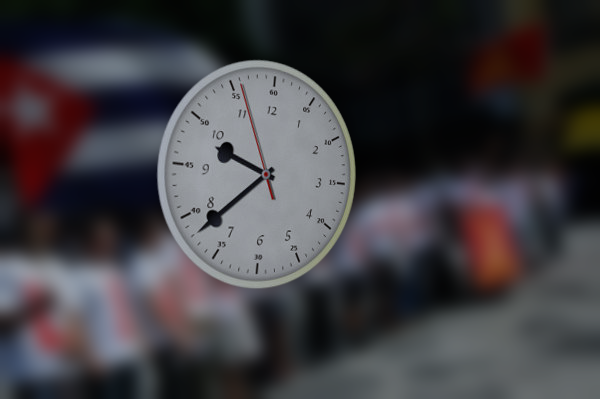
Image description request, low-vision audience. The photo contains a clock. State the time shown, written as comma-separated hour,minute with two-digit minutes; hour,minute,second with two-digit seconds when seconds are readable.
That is 9,37,56
